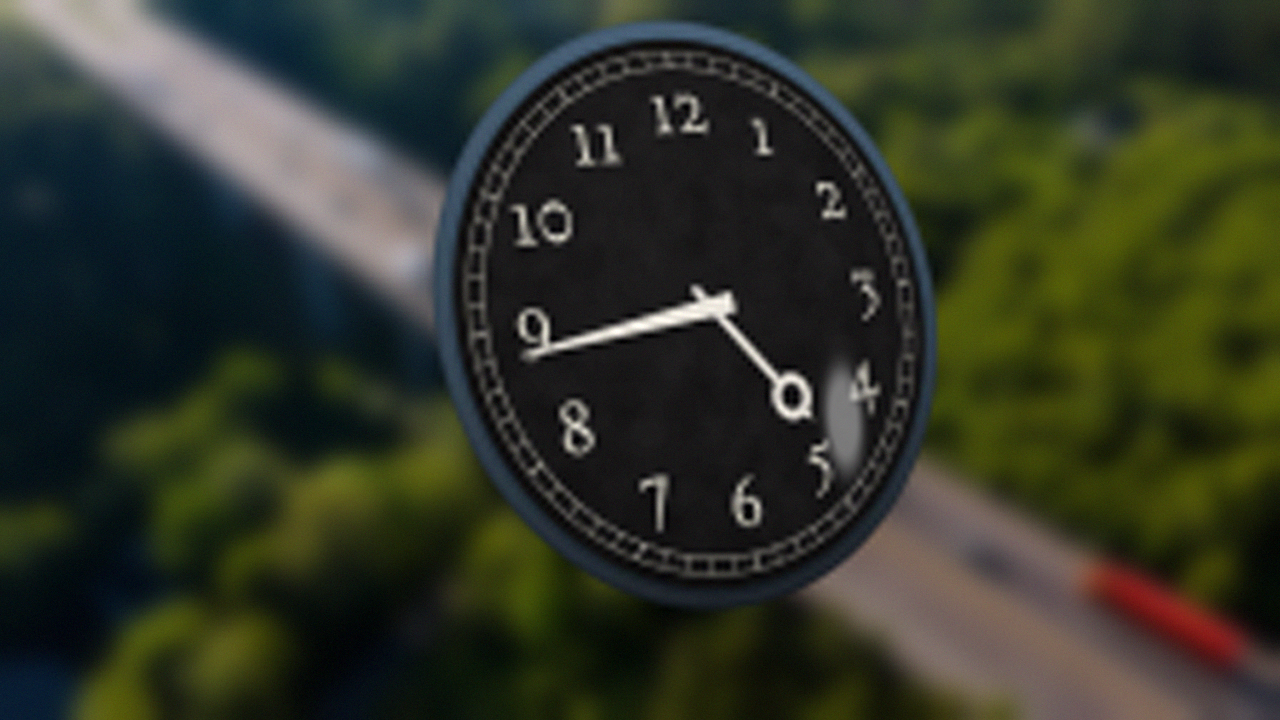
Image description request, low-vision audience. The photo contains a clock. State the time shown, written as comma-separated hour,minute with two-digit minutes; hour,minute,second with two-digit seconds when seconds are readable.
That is 4,44
